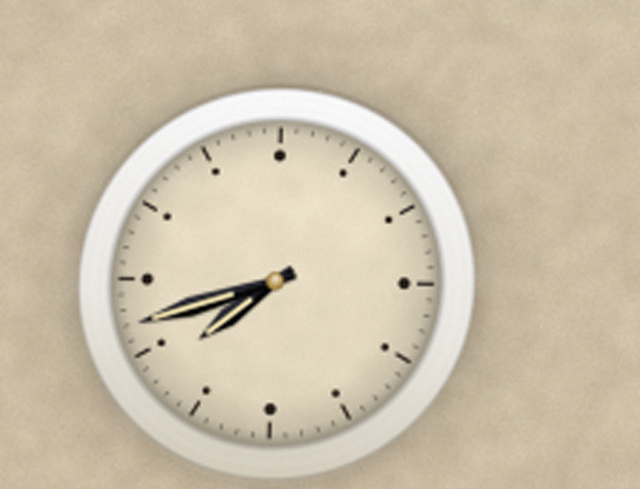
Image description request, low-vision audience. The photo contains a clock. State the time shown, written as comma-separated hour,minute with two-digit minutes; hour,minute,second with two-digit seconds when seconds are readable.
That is 7,42
